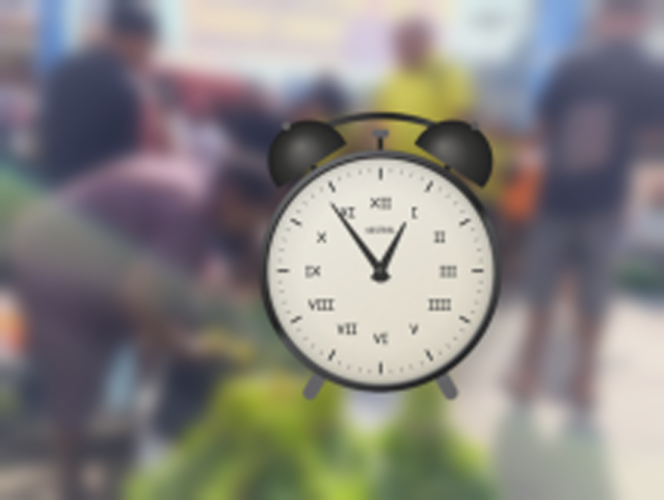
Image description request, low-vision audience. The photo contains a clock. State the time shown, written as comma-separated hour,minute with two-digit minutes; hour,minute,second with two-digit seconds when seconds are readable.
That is 12,54
